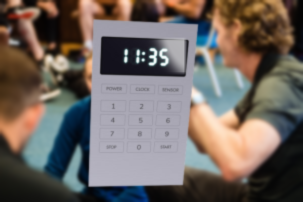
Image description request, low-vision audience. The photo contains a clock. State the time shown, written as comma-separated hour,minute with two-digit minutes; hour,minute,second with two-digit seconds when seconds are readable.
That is 11,35
